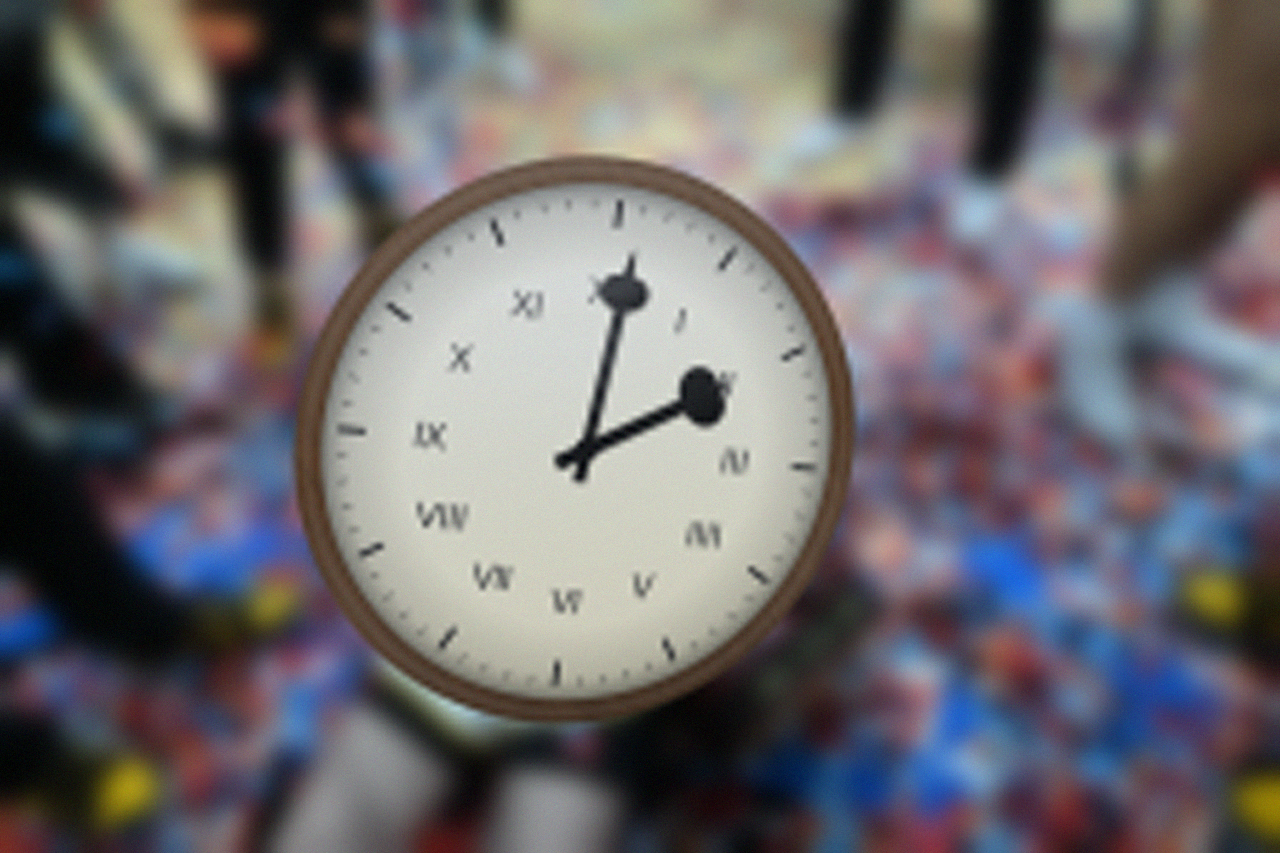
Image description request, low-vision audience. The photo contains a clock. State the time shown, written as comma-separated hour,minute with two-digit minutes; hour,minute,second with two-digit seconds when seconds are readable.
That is 2,01
